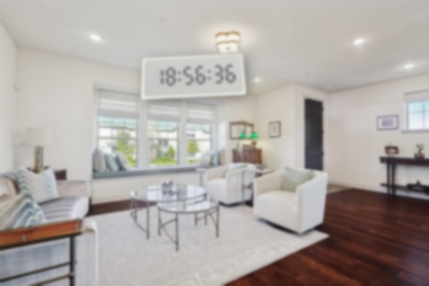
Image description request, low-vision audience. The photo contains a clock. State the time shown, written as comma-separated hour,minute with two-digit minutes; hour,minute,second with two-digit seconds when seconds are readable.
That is 18,56,36
